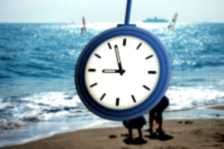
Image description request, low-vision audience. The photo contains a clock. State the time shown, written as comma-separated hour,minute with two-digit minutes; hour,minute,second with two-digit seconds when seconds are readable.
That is 8,57
